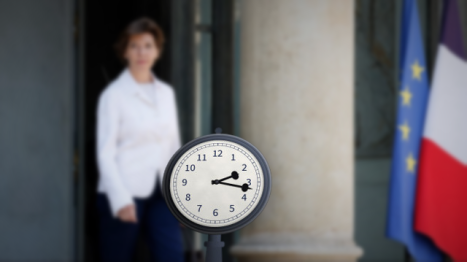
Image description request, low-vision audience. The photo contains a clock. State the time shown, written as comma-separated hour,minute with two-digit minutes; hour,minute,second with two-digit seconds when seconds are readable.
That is 2,17
